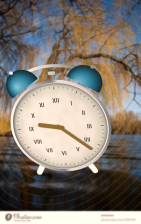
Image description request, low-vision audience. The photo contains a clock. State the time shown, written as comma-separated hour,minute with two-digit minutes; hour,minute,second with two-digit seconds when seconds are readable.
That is 9,22
